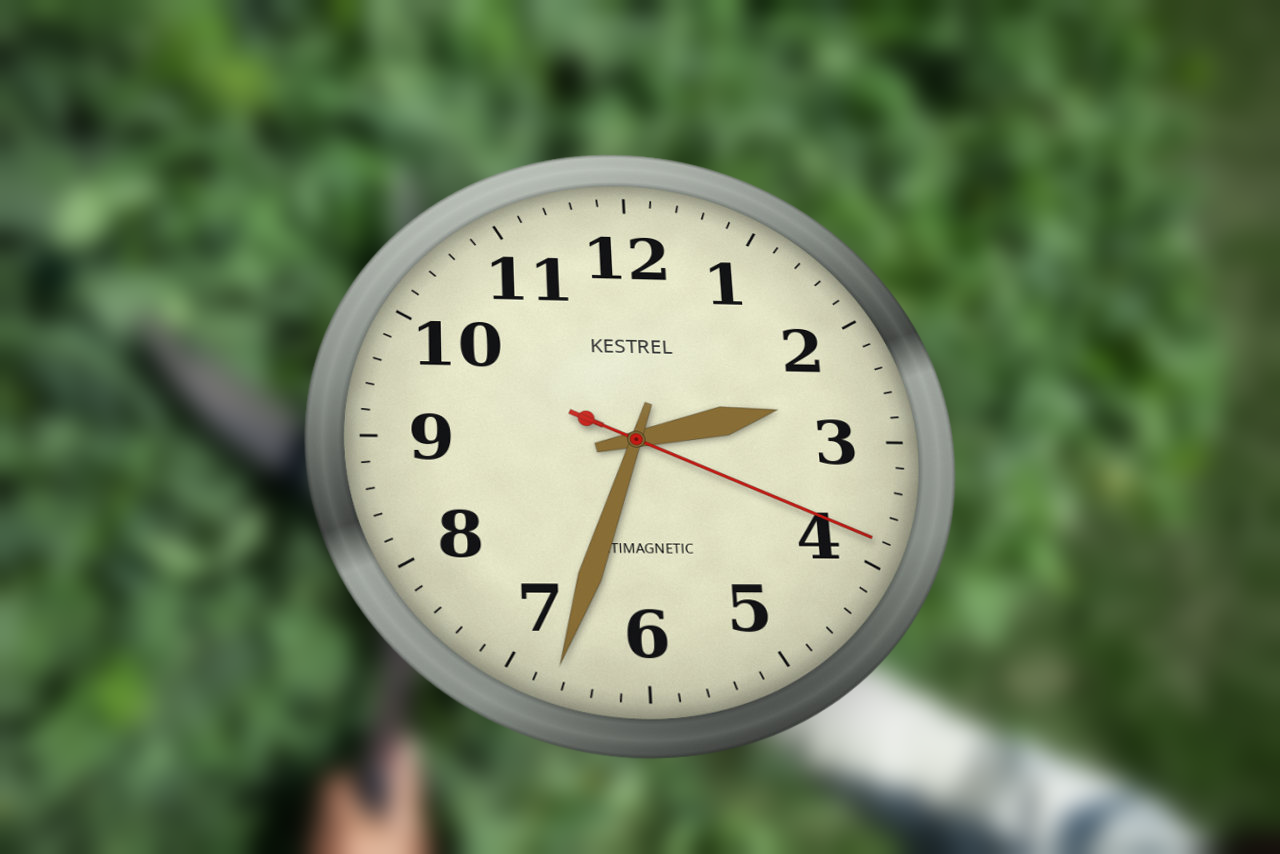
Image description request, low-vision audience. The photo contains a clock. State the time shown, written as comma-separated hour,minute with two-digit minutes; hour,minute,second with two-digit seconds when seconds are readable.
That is 2,33,19
